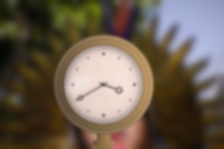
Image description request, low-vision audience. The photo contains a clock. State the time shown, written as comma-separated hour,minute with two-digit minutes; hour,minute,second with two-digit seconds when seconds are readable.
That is 3,40
